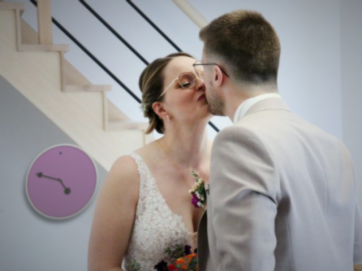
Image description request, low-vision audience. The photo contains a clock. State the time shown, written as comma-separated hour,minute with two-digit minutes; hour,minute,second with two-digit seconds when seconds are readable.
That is 4,48
